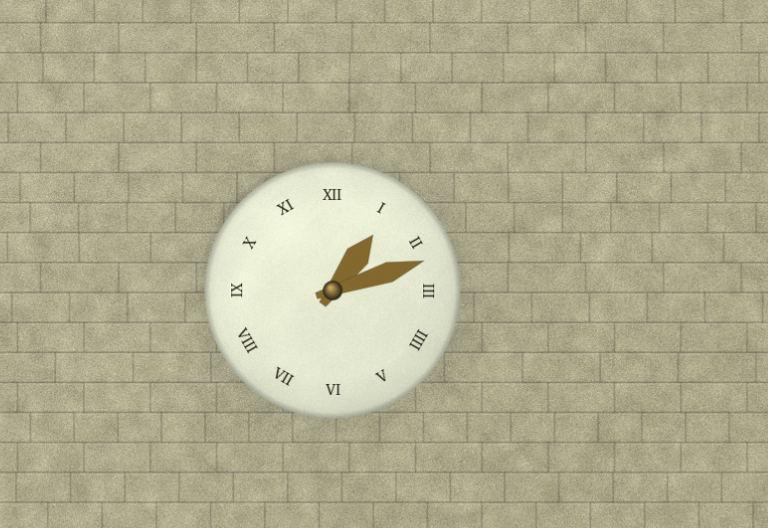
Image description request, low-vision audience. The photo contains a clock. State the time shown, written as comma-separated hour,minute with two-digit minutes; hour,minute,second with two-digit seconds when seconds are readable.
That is 1,12
